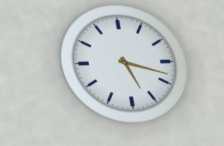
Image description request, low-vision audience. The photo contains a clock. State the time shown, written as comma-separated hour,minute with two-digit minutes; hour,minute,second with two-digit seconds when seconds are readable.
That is 5,18
